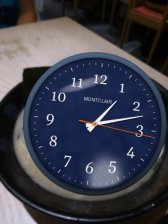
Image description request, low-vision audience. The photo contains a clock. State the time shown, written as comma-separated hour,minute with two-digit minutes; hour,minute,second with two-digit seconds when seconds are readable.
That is 1,12,16
